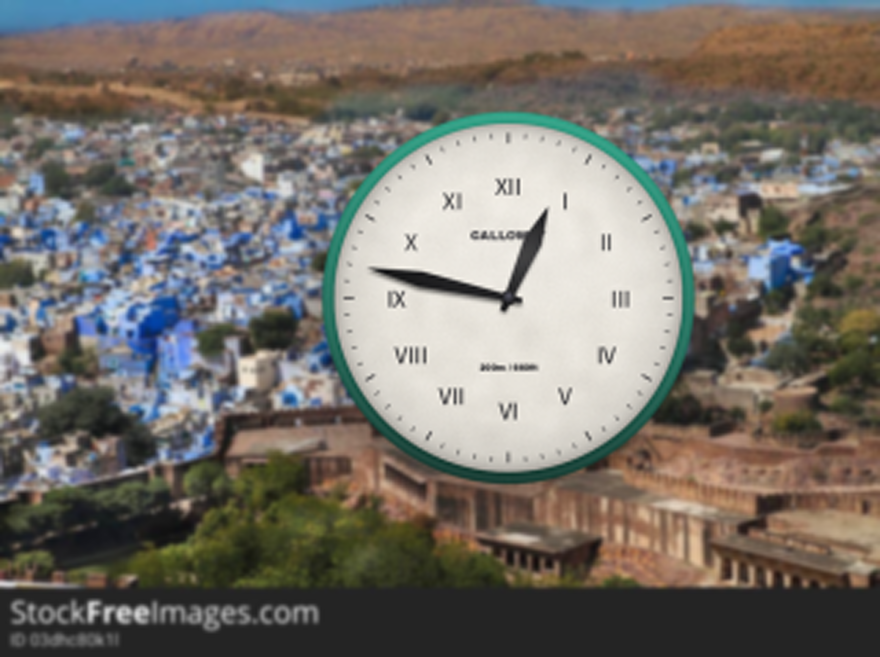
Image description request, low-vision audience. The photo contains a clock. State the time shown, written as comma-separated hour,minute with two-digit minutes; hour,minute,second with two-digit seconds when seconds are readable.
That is 12,47
